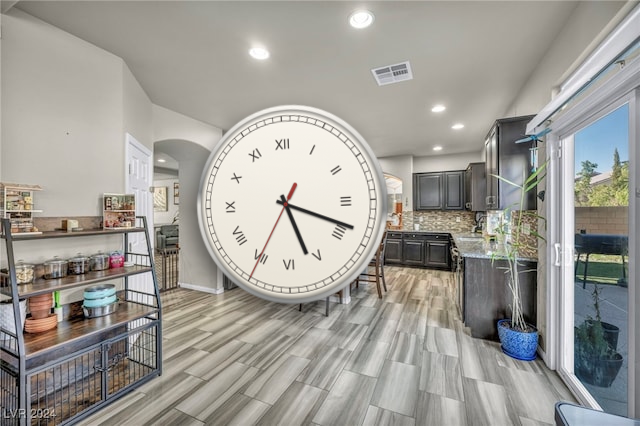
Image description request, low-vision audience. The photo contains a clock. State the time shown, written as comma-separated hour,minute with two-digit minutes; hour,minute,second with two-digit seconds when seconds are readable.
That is 5,18,35
